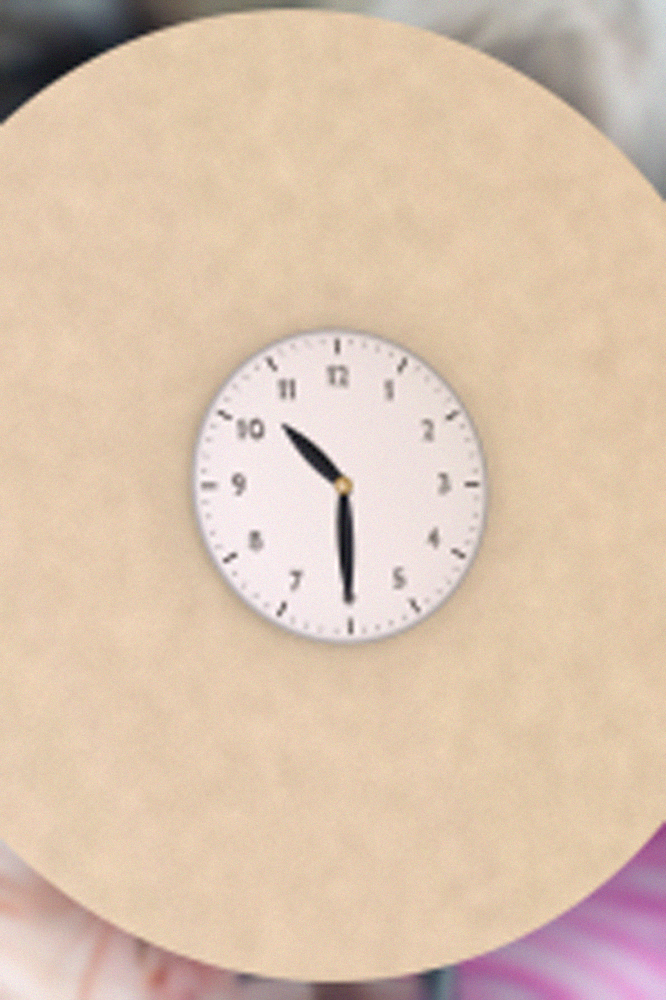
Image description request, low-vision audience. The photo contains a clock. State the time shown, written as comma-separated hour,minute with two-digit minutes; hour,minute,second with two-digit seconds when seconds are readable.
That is 10,30
